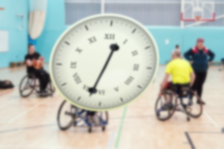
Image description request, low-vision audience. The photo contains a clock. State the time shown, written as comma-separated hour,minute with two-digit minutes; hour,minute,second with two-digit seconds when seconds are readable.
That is 12,33
